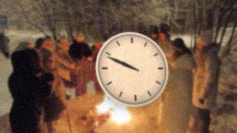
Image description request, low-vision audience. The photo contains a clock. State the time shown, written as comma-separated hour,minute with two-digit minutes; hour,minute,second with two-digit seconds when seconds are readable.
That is 9,49
